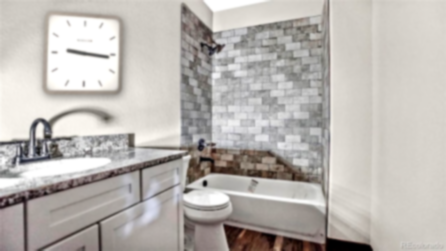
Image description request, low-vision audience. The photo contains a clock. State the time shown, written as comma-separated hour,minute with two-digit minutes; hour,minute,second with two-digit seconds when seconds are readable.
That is 9,16
